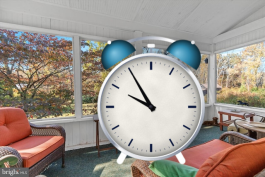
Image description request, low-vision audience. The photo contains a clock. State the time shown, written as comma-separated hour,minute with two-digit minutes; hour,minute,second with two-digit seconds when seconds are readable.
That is 9,55
